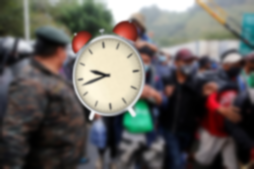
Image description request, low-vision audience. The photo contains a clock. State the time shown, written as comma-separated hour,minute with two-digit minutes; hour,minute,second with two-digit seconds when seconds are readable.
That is 9,43
